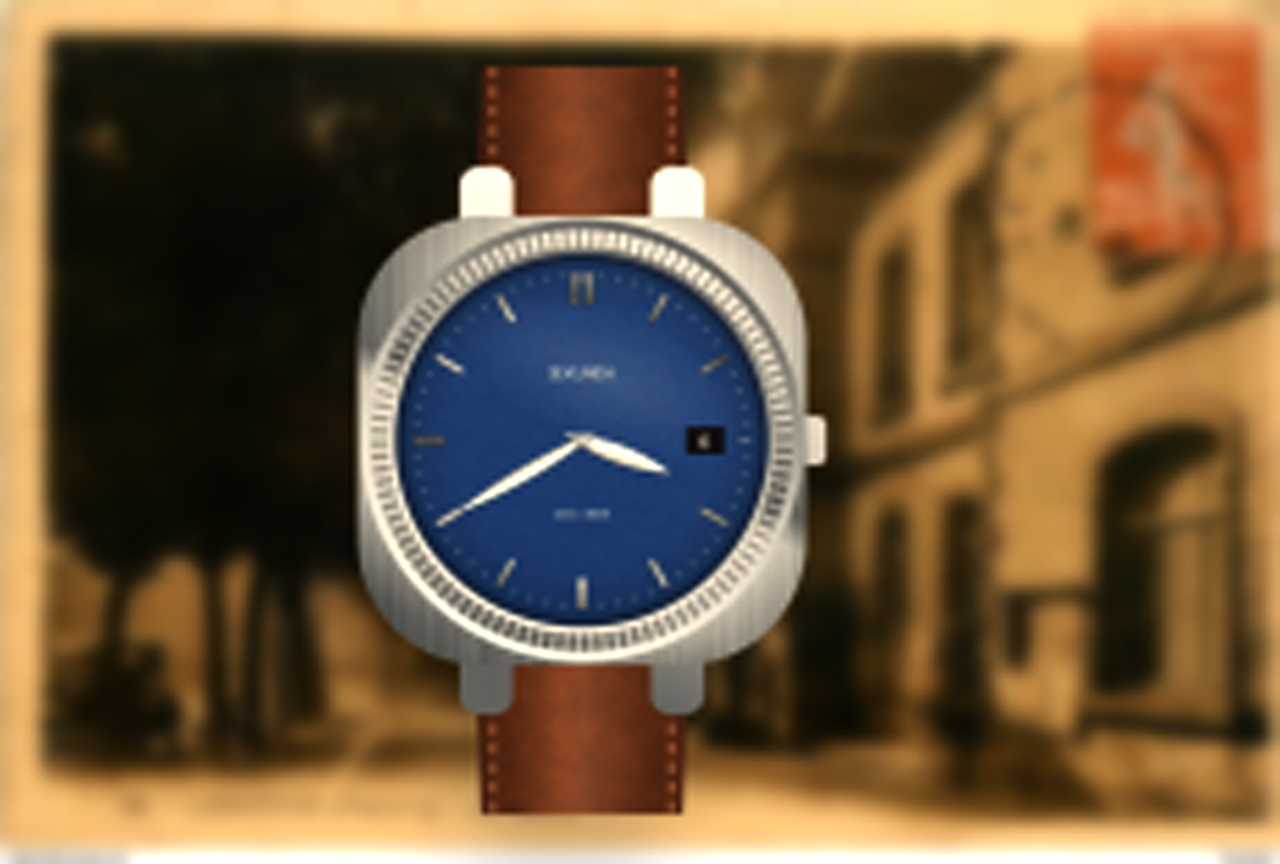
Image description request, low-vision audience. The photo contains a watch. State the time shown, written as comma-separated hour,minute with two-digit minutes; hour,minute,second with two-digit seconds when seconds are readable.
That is 3,40
